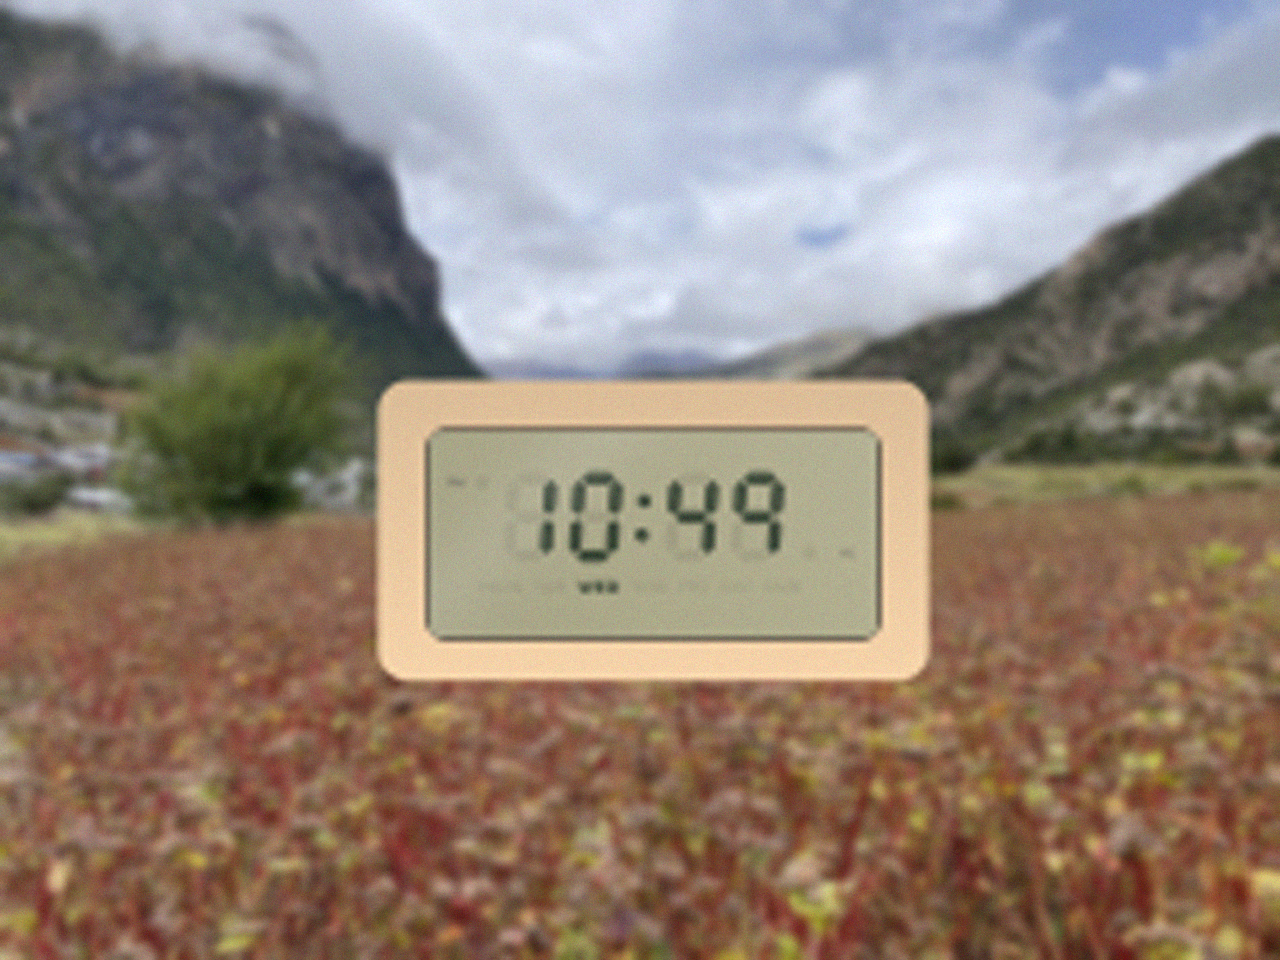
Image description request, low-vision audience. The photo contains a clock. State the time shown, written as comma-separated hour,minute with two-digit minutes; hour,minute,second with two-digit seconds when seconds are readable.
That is 10,49
